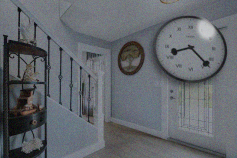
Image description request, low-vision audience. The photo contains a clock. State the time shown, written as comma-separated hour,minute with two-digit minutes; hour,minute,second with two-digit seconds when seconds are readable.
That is 8,23
